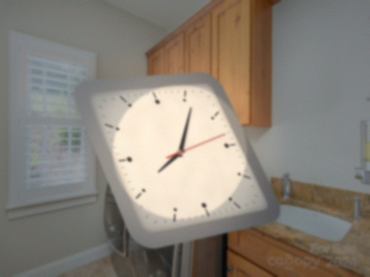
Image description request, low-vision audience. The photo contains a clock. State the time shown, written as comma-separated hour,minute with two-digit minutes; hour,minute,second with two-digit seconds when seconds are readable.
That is 8,06,13
